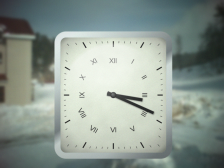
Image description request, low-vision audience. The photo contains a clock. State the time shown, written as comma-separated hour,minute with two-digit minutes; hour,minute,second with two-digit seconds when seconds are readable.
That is 3,19
